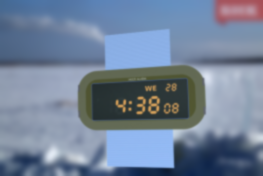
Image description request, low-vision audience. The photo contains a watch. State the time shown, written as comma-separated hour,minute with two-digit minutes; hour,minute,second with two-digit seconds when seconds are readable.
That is 4,38,08
